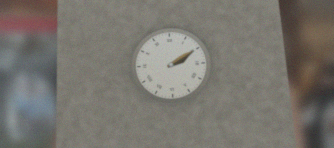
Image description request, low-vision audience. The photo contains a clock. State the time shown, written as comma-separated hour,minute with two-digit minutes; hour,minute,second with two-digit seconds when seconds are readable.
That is 2,10
